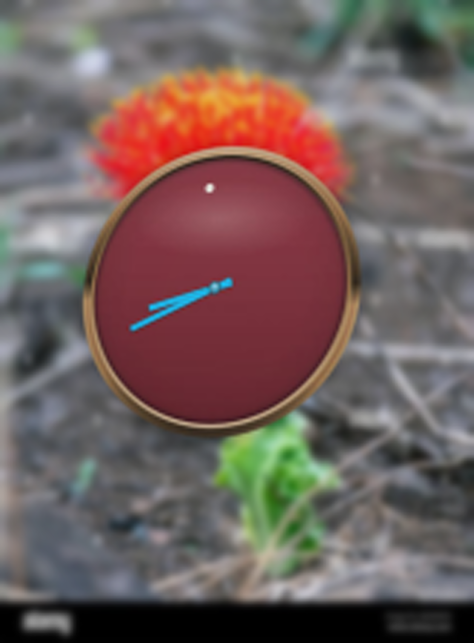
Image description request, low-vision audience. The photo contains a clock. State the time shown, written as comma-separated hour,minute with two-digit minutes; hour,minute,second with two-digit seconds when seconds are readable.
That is 8,42
